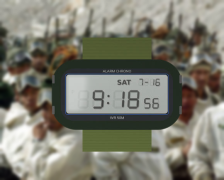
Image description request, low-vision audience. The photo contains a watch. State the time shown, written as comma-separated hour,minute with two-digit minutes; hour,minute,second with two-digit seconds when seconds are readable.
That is 9,18,56
